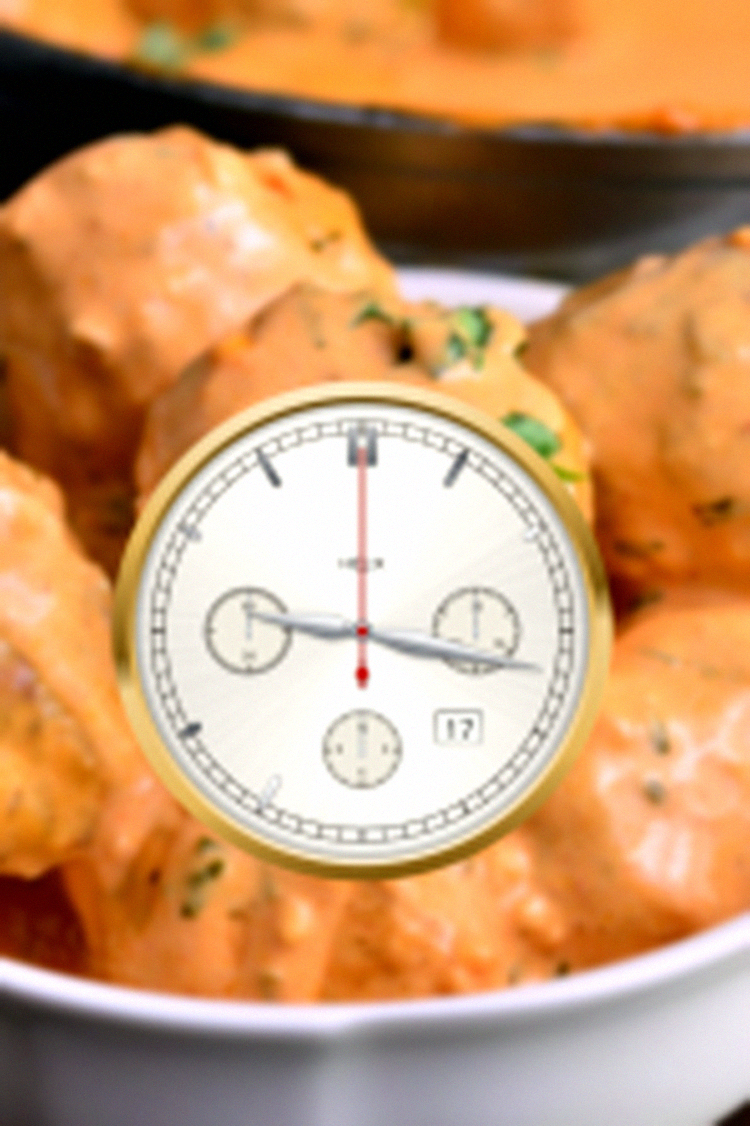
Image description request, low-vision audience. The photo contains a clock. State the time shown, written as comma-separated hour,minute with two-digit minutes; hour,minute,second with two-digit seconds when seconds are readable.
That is 9,17
